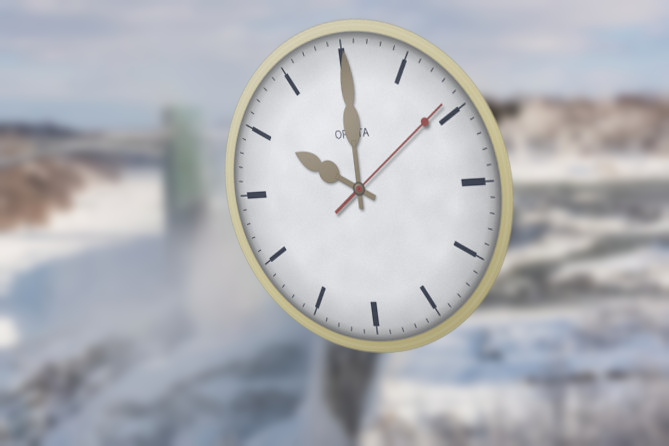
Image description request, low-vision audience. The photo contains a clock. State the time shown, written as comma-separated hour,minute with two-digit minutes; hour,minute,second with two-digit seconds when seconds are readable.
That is 10,00,09
